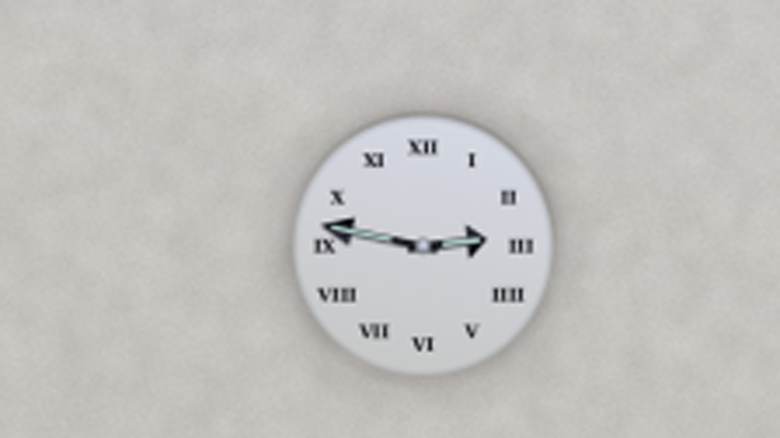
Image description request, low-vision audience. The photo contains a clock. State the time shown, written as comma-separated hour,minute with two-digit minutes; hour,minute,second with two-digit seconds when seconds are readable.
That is 2,47
